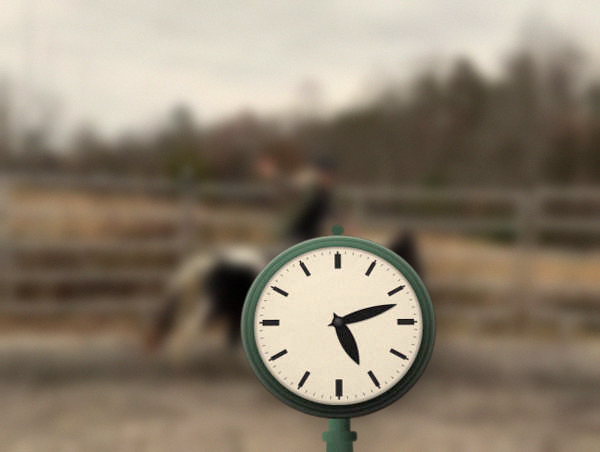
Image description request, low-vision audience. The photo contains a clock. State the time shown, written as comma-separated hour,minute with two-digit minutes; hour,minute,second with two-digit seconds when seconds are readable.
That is 5,12
